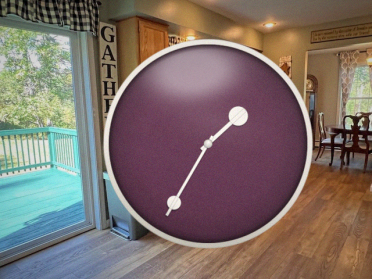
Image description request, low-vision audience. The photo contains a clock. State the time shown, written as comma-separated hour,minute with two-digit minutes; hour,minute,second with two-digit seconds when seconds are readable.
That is 1,35
